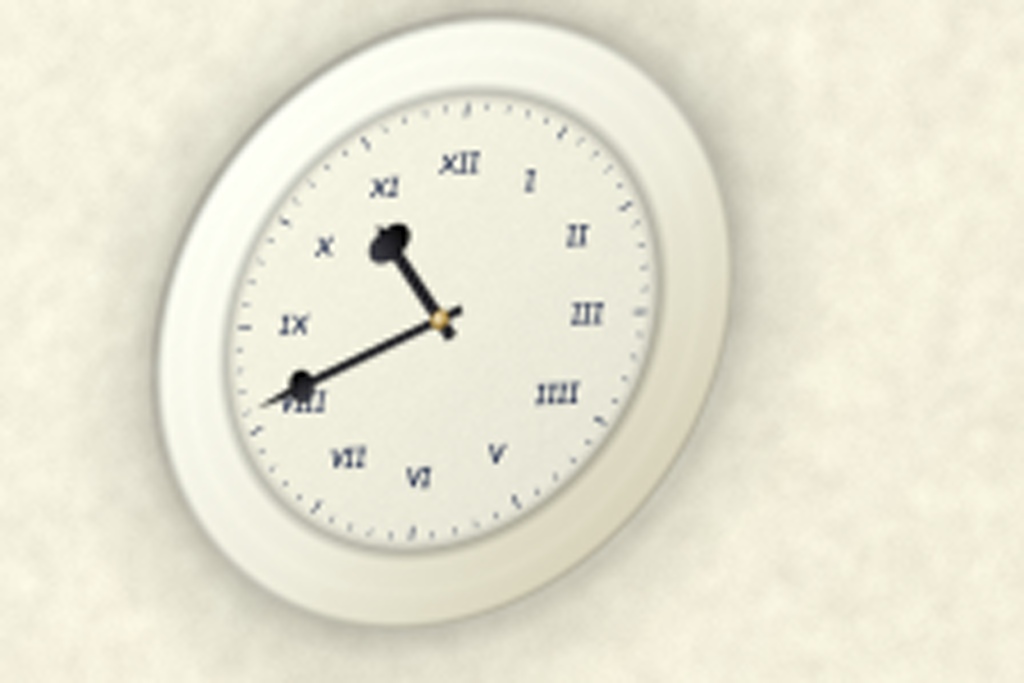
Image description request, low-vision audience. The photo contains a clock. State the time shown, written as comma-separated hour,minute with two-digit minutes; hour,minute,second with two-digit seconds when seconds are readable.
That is 10,41
